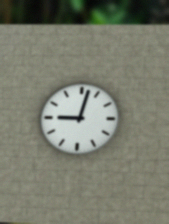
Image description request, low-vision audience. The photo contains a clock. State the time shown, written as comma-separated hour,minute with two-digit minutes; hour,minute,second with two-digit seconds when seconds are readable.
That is 9,02
